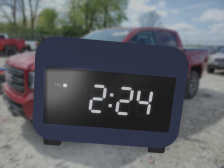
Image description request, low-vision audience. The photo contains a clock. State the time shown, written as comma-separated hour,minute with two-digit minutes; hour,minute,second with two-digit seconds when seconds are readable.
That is 2,24
